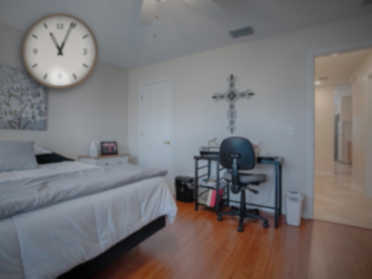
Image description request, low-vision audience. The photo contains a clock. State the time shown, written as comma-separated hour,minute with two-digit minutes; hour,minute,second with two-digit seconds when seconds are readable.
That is 11,04
